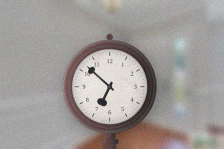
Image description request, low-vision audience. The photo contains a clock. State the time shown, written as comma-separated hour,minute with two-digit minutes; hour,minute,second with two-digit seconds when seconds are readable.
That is 6,52
